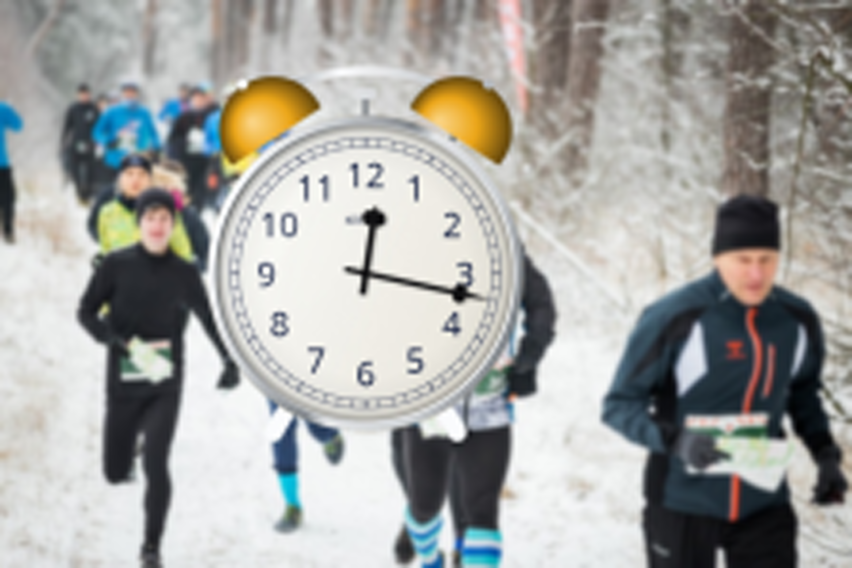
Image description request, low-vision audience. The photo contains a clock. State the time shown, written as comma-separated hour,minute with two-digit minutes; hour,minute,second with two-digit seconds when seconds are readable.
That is 12,17
